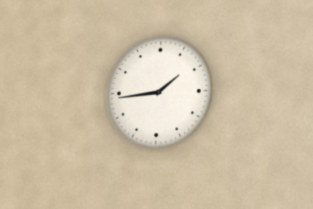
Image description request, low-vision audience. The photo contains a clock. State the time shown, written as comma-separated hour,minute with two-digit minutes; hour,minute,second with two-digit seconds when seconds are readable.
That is 1,44
